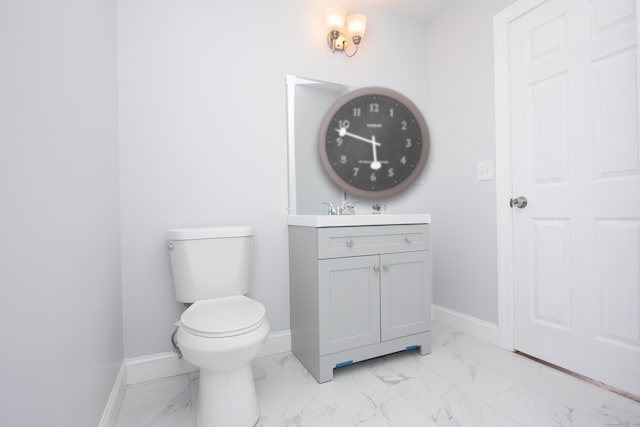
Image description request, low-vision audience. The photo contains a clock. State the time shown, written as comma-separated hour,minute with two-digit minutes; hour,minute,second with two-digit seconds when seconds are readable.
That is 5,48
